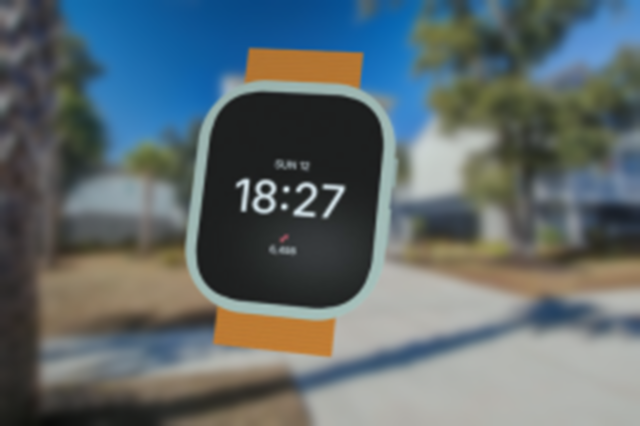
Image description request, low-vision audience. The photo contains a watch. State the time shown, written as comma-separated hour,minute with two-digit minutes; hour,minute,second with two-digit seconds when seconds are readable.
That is 18,27
